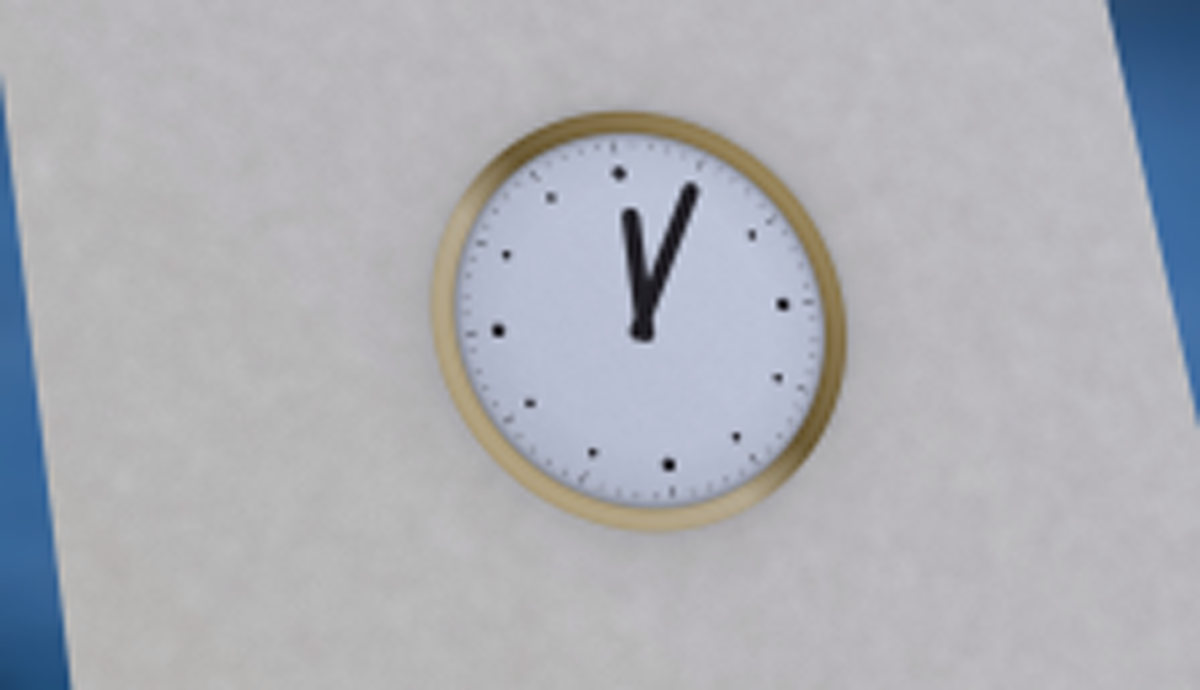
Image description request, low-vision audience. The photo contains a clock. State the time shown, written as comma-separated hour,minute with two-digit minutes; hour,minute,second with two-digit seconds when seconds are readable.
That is 12,05
